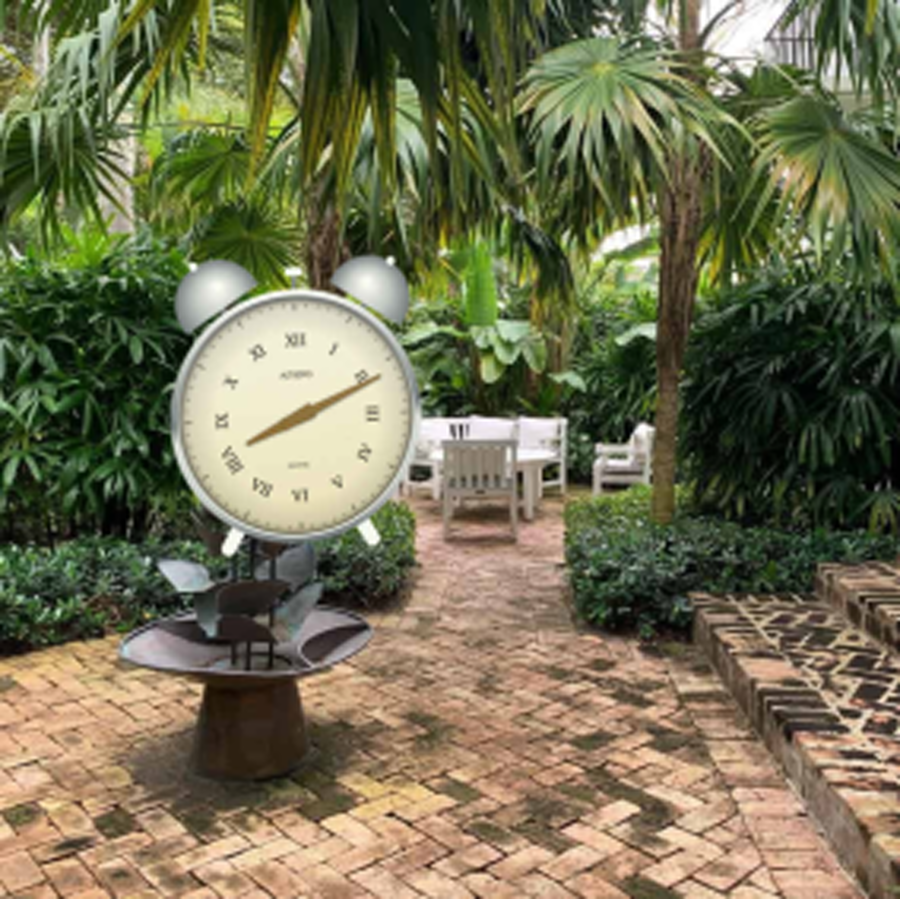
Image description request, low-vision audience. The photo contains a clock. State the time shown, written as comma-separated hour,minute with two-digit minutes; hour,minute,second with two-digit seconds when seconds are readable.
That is 8,11
